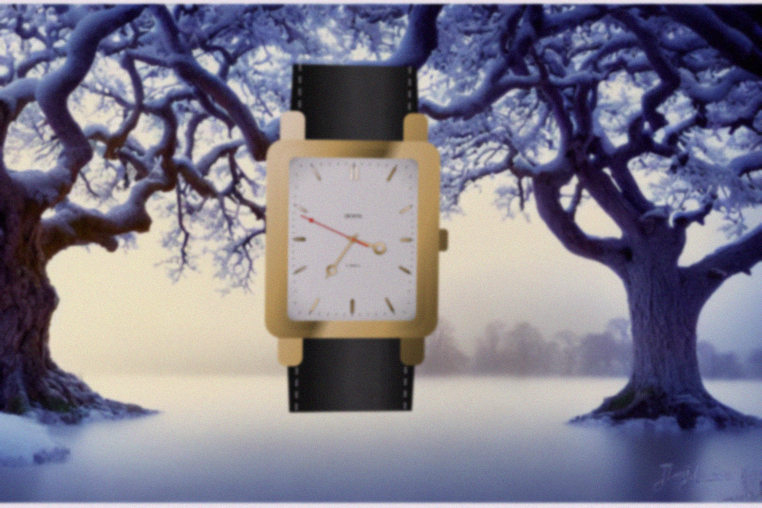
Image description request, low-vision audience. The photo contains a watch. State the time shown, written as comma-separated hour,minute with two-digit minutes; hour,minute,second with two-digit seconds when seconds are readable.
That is 3,35,49
